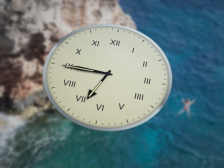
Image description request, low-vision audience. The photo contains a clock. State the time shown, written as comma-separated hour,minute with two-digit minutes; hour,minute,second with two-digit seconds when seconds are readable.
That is 6,45
